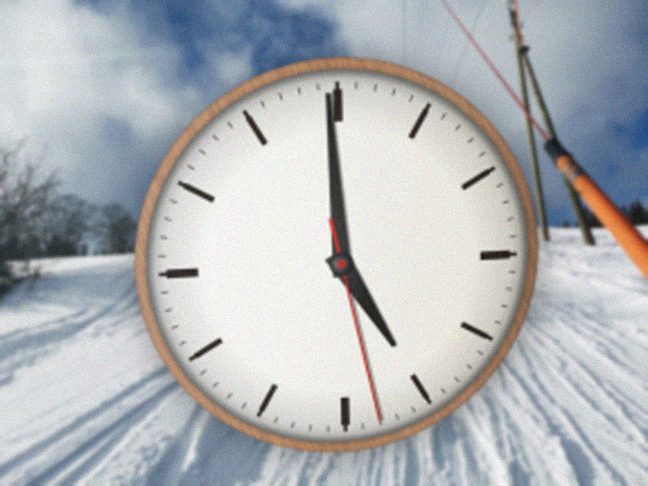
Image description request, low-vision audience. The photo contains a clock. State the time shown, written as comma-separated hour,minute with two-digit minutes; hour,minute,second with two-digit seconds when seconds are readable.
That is 4,59,28
